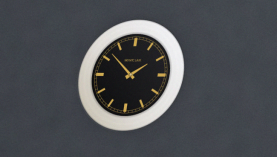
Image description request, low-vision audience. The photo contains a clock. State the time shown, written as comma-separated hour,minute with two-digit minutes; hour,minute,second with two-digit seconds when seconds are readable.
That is 1,52
